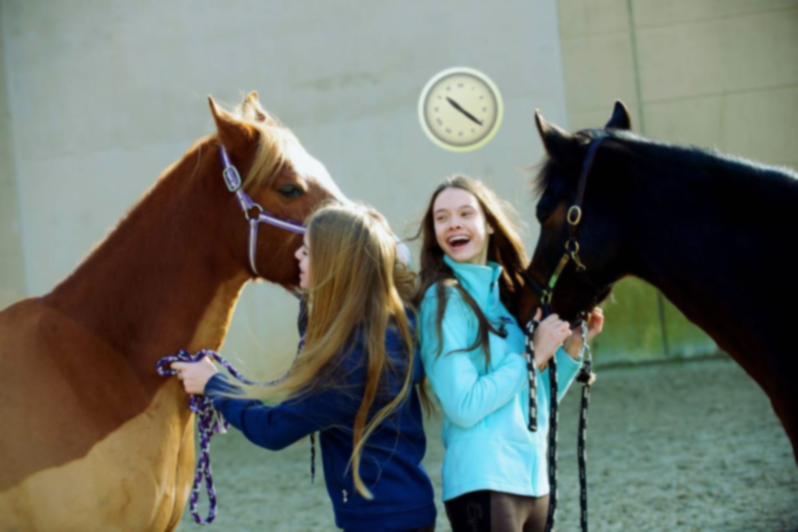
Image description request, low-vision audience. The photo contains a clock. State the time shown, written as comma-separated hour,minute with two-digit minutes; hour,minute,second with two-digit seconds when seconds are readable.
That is 10,21
